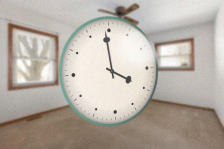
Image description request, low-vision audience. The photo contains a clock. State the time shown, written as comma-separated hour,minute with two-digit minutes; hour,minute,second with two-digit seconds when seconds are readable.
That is 3,59
